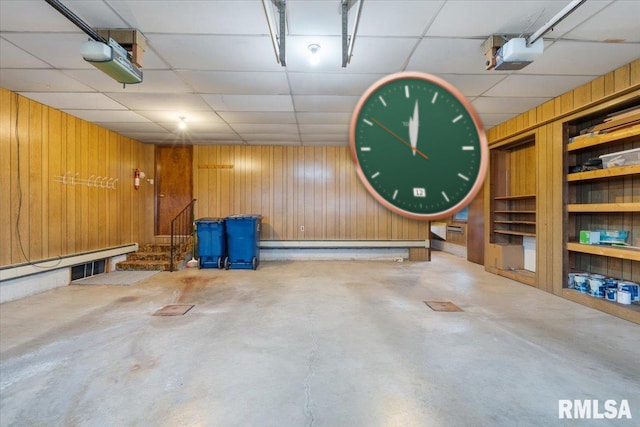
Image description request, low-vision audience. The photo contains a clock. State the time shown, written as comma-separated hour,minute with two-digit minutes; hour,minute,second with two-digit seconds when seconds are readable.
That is 12,01,51
